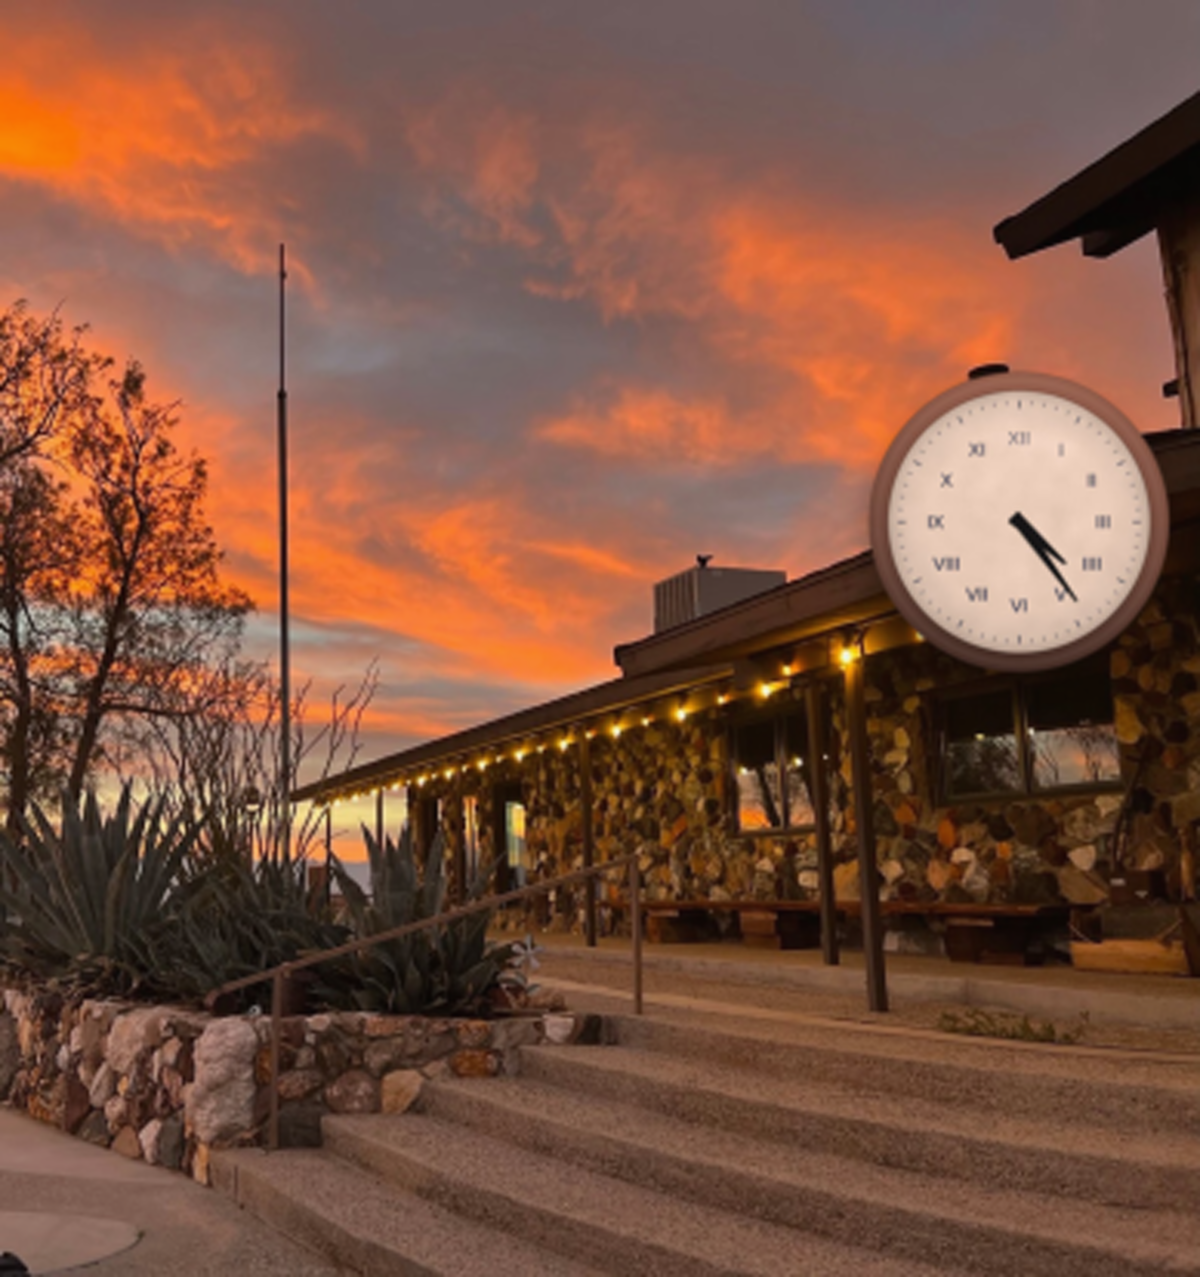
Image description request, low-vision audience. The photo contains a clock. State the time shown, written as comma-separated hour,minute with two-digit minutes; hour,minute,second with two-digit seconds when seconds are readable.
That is 4,24
